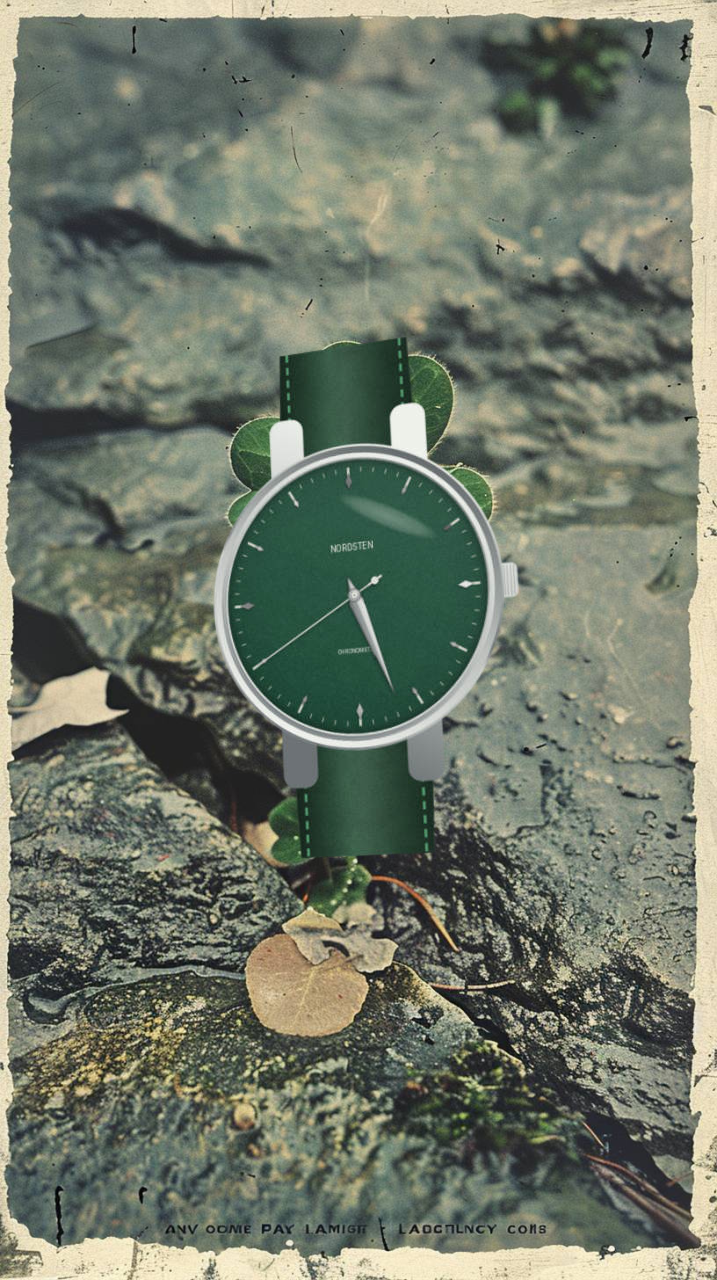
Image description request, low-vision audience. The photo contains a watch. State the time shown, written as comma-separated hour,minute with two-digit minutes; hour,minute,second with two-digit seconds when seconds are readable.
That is 5,26,40
